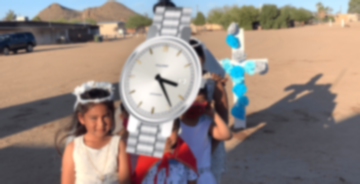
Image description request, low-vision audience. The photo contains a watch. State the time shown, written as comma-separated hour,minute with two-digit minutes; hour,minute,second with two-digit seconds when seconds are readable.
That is 3,24
